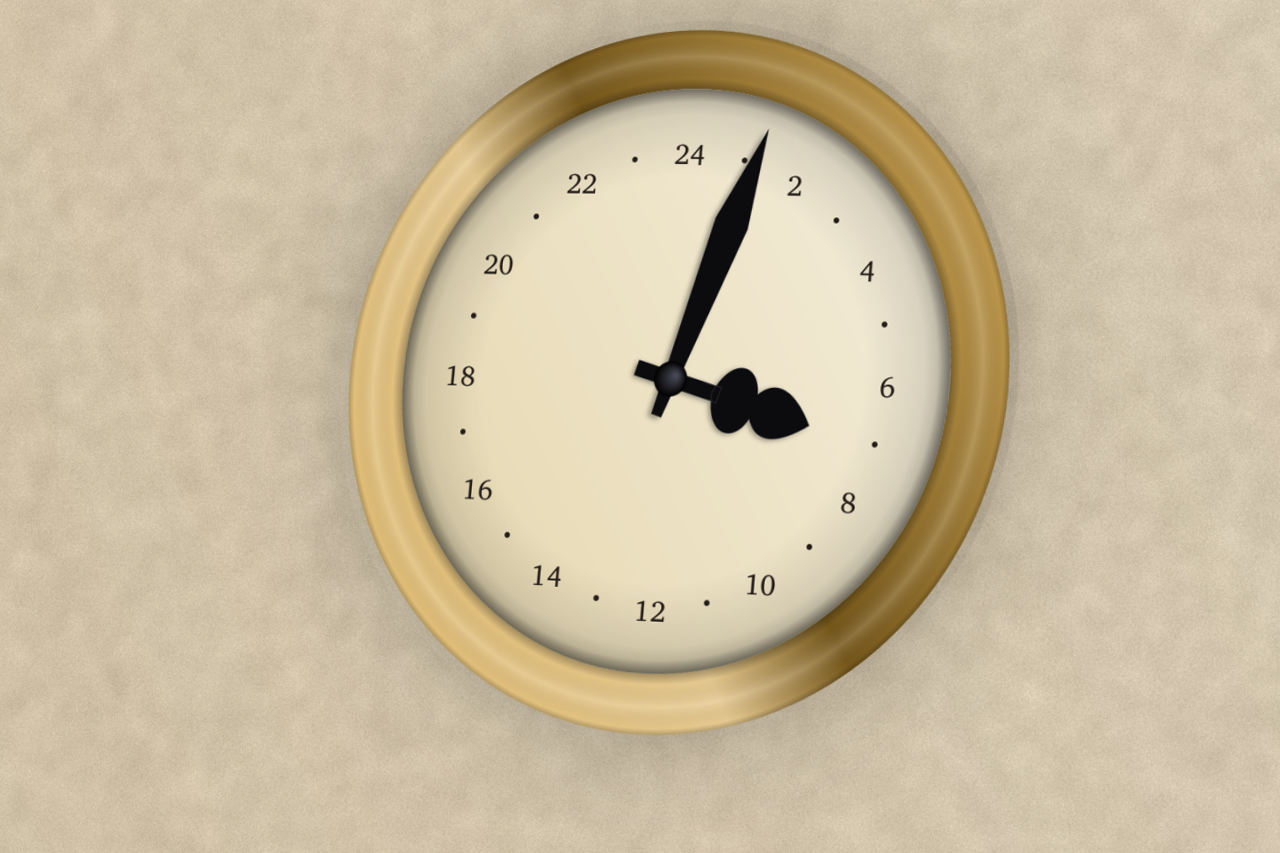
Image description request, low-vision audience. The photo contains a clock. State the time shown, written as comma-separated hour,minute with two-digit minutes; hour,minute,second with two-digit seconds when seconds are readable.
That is 7,03
